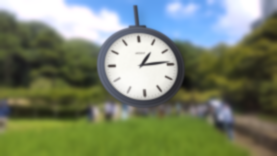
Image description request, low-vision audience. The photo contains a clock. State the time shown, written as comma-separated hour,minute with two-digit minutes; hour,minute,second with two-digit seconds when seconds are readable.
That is 1,14
